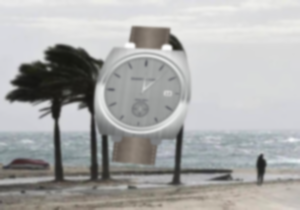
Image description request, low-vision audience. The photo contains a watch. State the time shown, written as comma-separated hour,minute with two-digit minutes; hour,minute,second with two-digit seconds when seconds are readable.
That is 12,07
